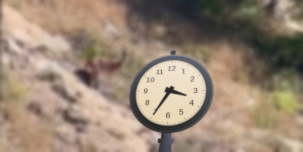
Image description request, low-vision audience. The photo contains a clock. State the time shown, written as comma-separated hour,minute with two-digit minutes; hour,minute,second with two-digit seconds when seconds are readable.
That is 3,35
